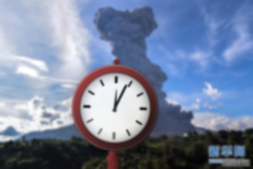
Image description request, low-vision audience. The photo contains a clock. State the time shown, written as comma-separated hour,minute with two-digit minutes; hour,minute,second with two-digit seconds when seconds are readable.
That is 12,04
